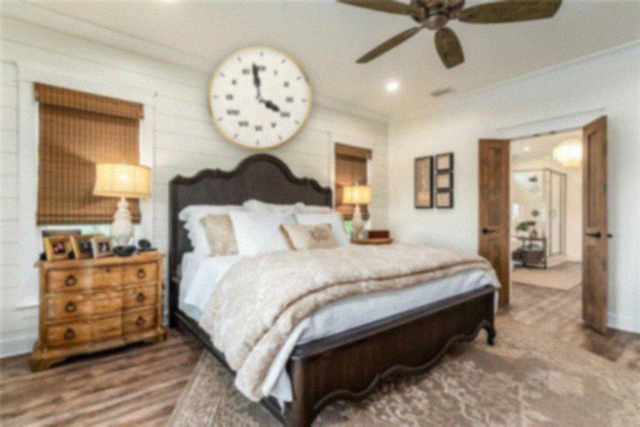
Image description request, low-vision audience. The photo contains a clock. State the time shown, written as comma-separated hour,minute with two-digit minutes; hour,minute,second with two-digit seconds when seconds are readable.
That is 3,58
